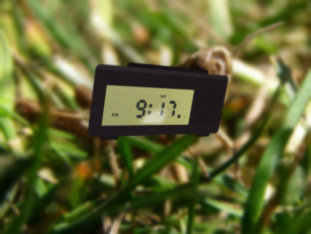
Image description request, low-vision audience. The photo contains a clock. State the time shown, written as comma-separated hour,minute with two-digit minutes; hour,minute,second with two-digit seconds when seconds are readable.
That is 9,17
